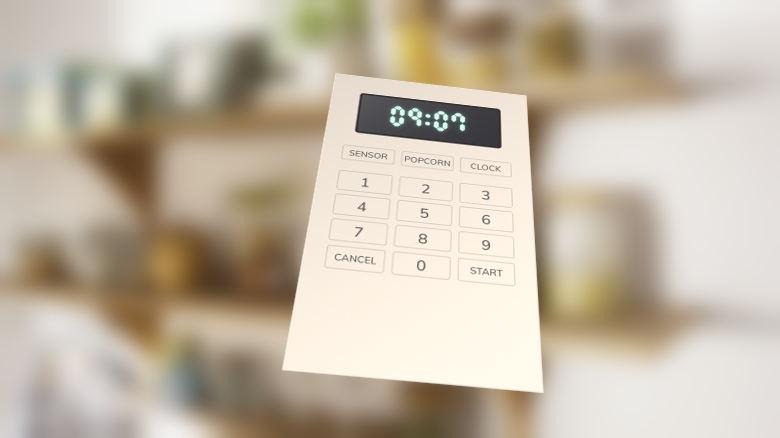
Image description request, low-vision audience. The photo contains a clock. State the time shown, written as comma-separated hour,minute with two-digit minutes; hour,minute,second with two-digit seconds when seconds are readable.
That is 9,07
